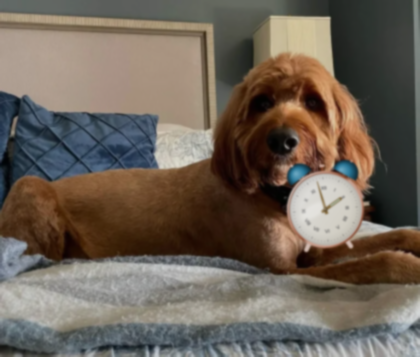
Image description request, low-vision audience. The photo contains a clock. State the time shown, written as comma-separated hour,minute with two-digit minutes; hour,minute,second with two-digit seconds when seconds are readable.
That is 1,58
